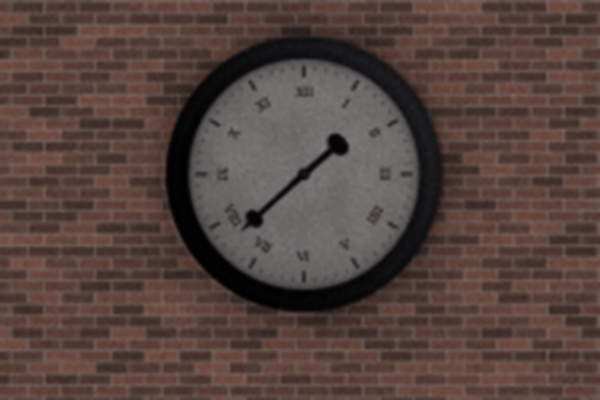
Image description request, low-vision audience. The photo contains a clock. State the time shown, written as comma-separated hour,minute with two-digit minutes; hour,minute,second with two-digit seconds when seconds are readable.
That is 1,38
